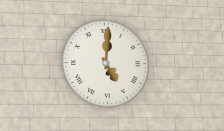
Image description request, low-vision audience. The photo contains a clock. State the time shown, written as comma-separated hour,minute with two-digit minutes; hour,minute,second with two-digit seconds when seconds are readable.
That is 5,01
